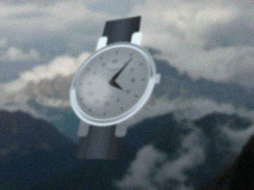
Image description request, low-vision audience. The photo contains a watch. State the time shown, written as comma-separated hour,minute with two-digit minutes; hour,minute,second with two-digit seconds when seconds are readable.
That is 4,06
